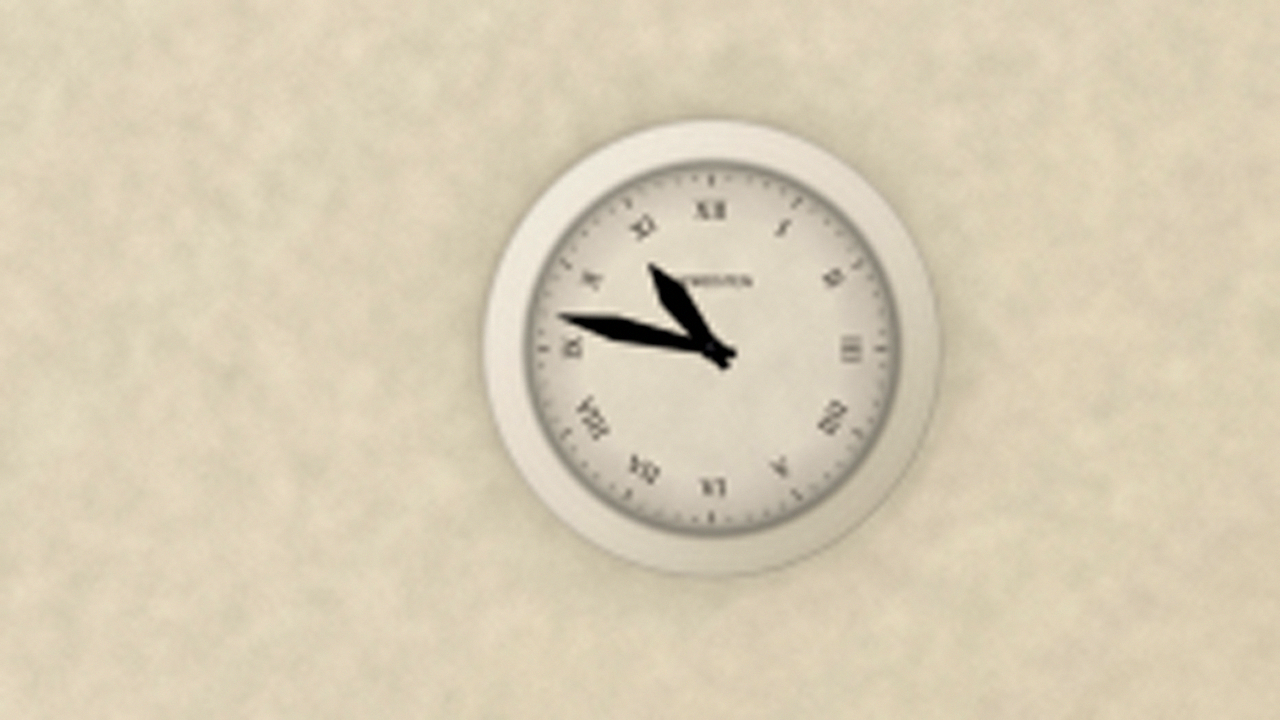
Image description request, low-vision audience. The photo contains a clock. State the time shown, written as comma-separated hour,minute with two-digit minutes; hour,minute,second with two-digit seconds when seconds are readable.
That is 10,47
